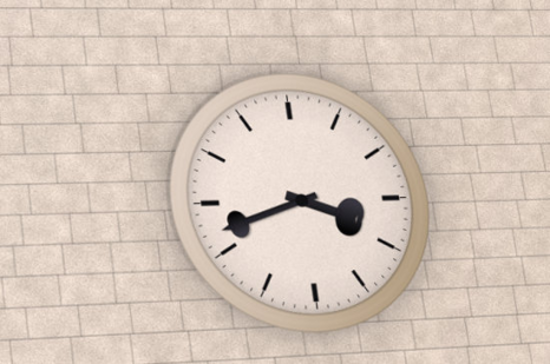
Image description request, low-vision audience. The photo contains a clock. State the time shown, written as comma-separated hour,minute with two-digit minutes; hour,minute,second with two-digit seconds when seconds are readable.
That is 3,42
